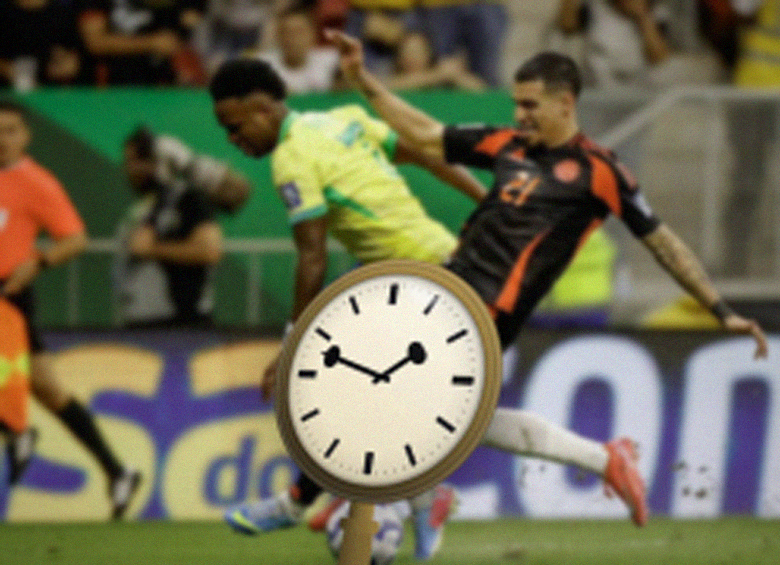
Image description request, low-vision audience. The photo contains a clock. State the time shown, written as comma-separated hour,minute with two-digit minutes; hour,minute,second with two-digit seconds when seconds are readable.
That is 1,48
